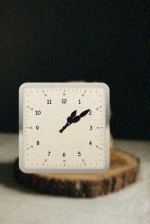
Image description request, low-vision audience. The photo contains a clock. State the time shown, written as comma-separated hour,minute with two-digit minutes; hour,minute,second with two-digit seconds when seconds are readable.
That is 1,09
